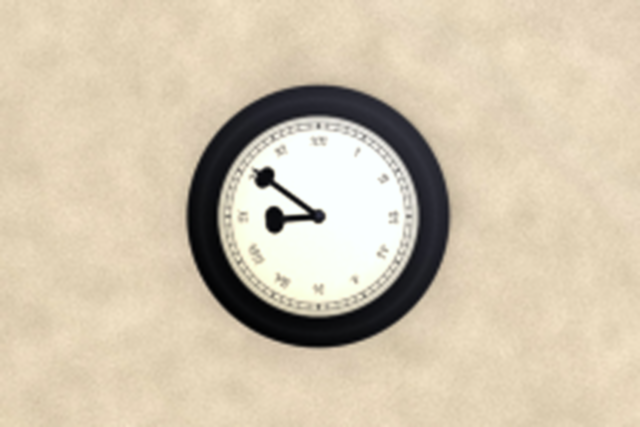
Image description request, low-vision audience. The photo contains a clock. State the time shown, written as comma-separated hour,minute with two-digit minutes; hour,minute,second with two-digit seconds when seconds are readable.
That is 8,51
